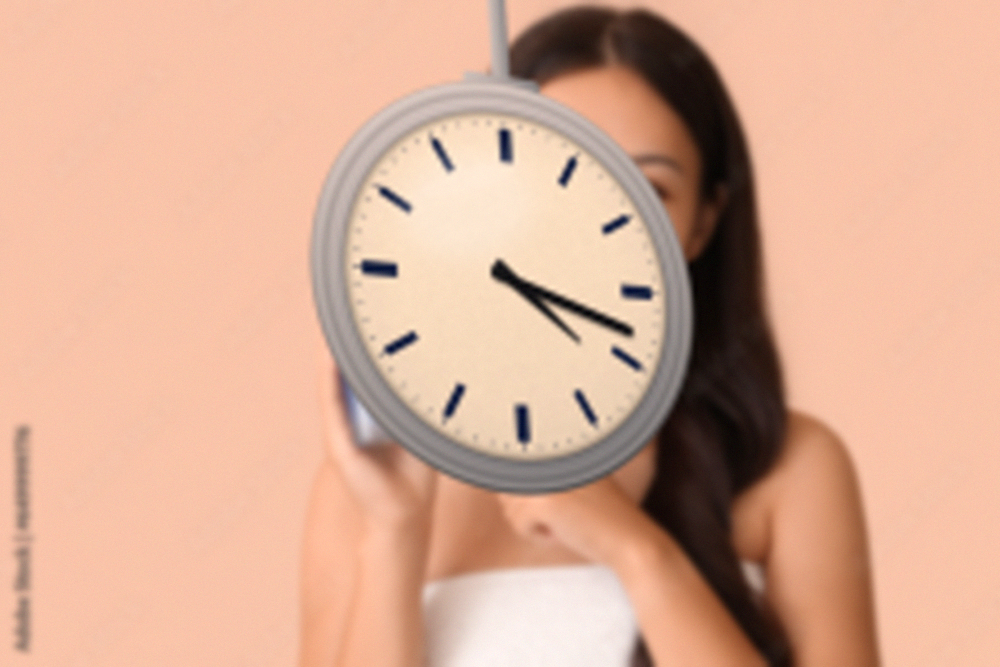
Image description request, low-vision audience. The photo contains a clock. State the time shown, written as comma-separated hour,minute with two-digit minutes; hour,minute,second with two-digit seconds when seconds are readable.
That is 4,18
